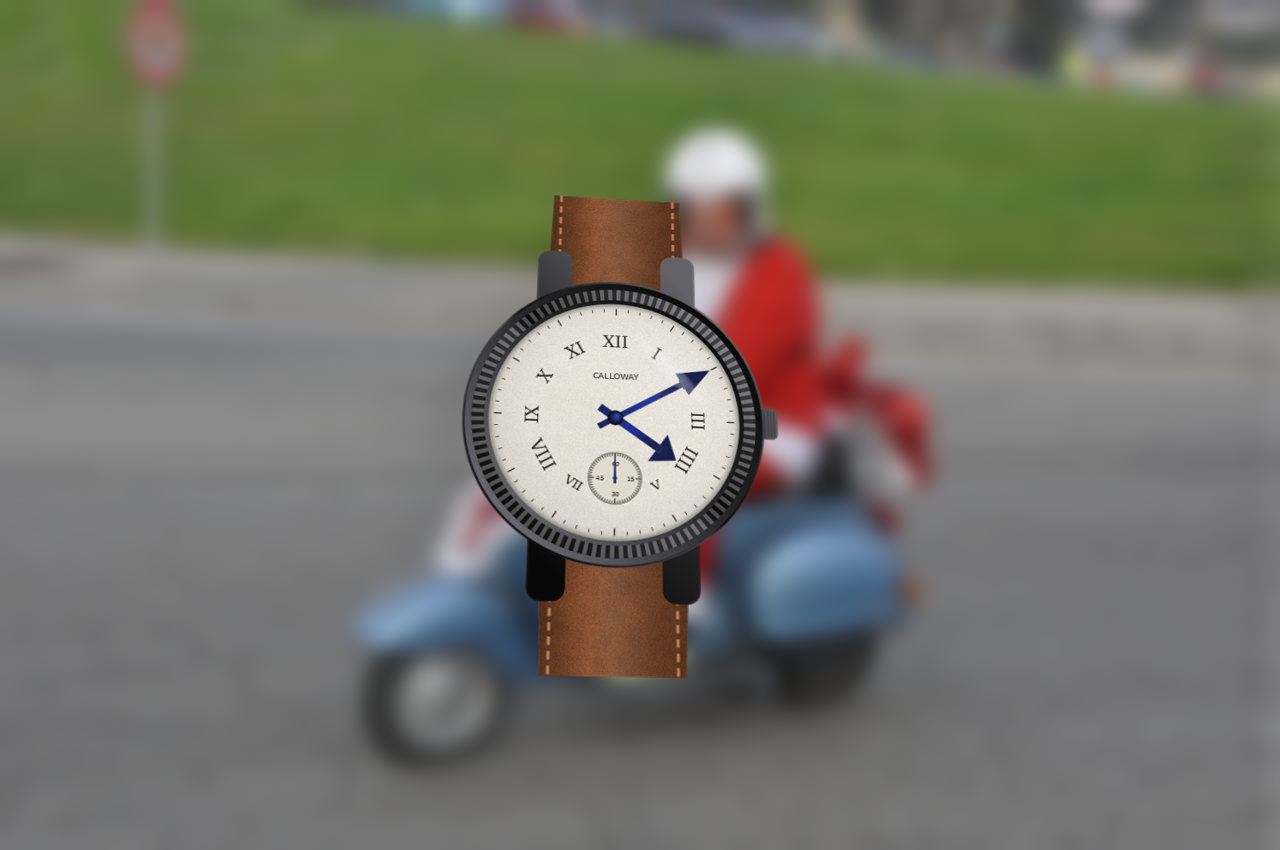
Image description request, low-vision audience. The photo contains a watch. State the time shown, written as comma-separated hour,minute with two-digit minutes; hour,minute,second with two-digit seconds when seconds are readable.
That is 4,10
